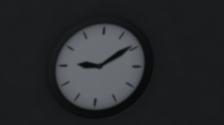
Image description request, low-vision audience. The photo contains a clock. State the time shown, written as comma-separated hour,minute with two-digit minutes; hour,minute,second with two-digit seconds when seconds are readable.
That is 9,09
